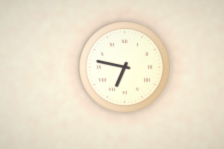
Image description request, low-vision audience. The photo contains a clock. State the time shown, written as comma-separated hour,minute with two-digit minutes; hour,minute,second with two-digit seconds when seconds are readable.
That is 6,47
